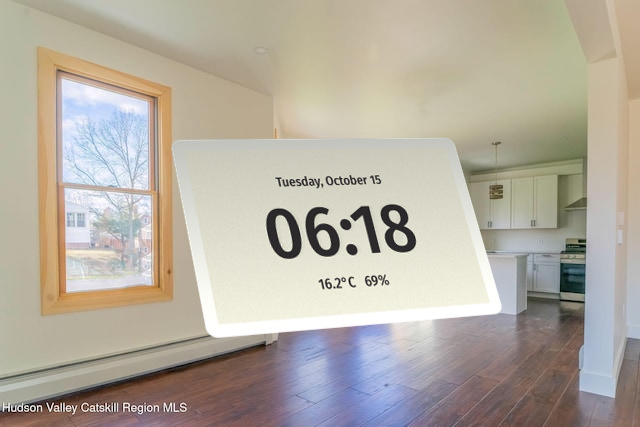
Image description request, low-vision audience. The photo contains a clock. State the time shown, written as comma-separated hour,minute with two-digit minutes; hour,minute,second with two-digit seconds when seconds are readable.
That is 6,18
